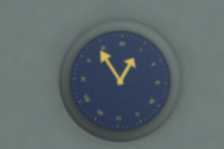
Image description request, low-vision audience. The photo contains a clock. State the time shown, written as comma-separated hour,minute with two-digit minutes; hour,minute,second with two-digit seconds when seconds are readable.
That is 12,54
